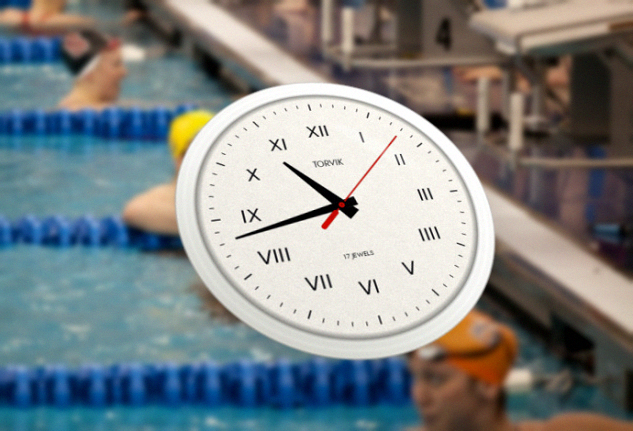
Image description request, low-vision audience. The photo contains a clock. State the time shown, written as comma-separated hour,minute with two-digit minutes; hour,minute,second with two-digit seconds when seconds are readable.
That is 10,43,08
